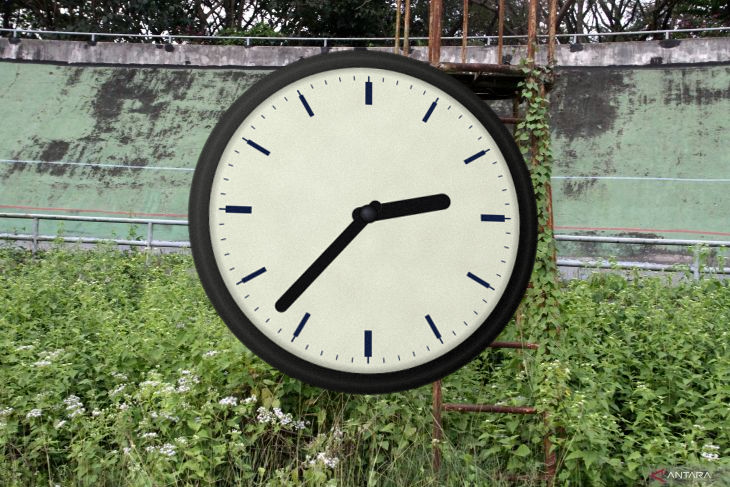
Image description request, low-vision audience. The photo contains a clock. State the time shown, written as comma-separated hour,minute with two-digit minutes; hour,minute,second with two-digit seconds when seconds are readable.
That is 2,37
